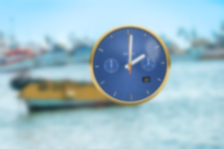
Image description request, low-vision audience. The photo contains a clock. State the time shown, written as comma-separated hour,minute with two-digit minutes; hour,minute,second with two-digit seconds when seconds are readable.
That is 2,01
